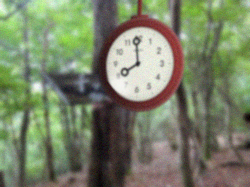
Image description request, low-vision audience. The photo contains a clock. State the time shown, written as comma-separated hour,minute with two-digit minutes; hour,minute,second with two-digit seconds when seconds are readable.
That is 7,59
